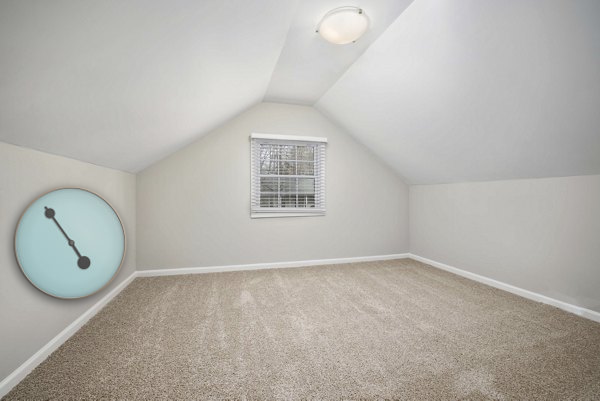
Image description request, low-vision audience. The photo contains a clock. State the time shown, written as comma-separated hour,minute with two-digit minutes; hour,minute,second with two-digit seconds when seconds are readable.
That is 4,54
